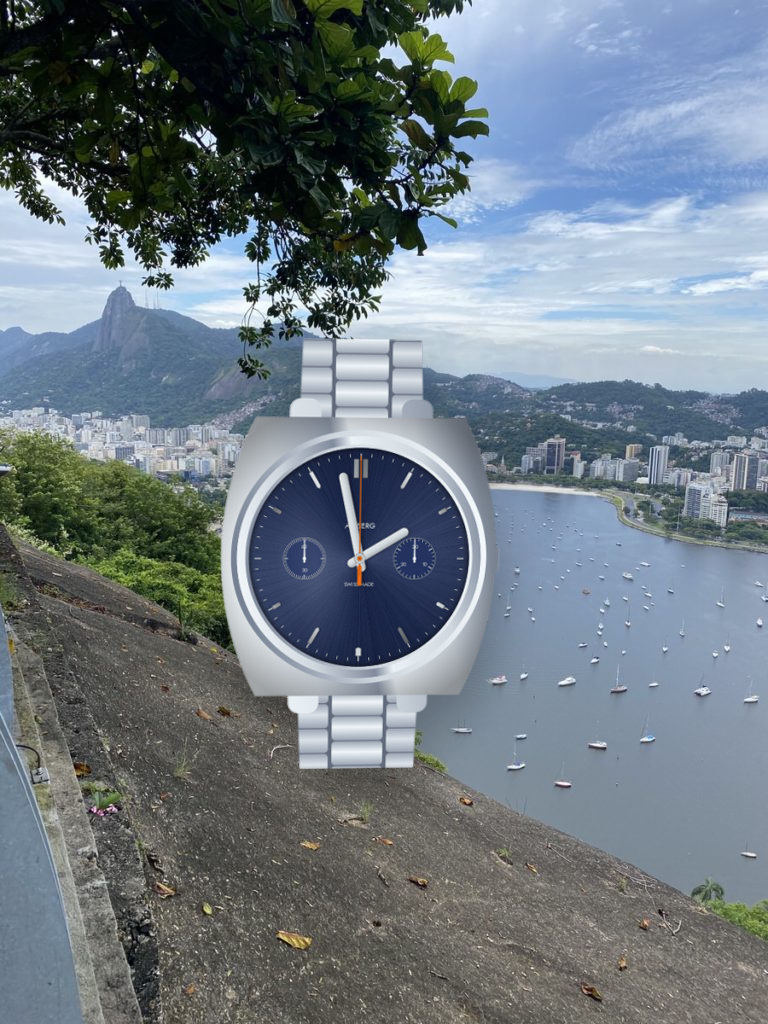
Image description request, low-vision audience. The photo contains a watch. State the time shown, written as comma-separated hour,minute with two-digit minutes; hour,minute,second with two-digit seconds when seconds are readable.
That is 1,58
